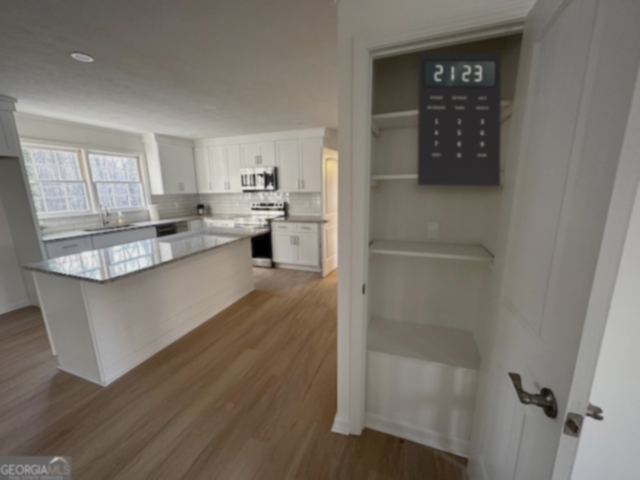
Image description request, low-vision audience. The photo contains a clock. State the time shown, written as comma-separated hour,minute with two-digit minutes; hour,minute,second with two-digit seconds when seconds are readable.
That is 21,23
